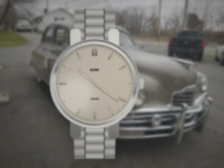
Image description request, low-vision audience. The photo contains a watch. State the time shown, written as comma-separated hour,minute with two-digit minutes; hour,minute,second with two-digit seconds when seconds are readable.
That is 10,21
